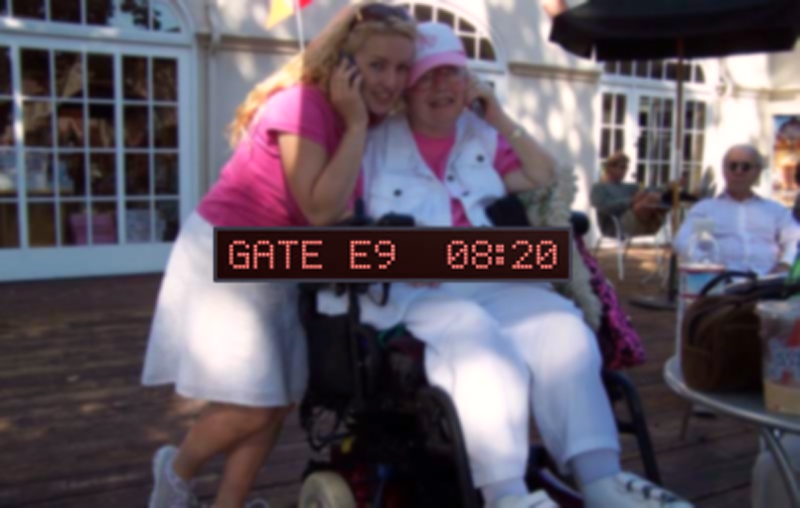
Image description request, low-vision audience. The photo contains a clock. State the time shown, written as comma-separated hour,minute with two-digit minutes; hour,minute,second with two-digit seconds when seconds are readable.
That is 8,20
